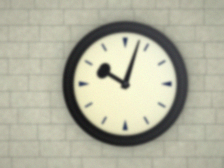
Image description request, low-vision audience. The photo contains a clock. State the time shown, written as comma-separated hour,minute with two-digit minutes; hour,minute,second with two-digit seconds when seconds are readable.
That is 10,03
